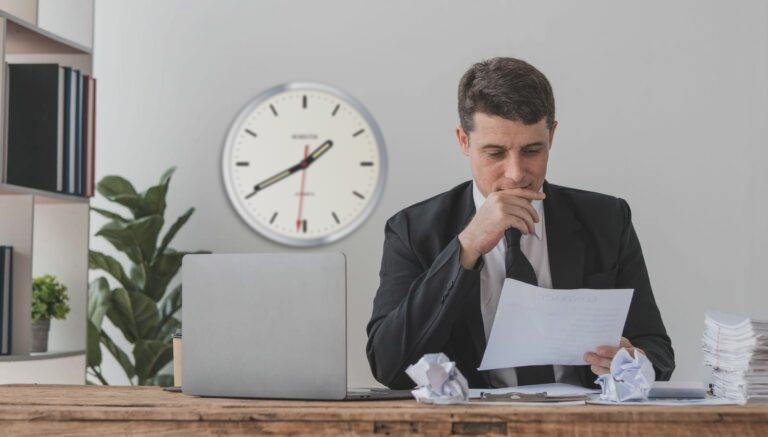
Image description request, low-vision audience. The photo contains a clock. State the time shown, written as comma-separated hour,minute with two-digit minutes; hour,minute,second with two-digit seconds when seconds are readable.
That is 1,40,31
